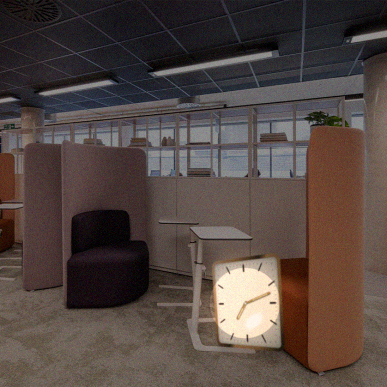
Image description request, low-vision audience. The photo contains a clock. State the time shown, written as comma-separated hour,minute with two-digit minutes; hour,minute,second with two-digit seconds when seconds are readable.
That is 7,12
